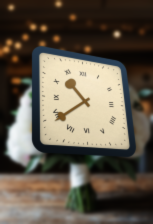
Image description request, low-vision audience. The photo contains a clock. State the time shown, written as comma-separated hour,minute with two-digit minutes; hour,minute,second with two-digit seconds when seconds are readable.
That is 10,39
